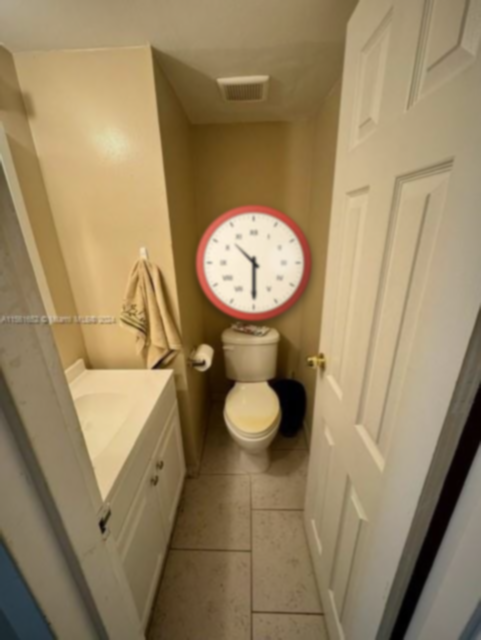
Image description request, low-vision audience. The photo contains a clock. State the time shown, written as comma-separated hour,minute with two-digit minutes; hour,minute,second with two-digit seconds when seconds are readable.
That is 10,30
